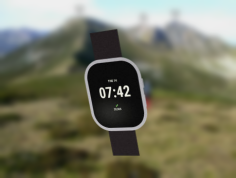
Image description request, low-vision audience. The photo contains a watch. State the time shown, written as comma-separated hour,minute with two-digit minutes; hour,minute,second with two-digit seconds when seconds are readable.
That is 7,42
